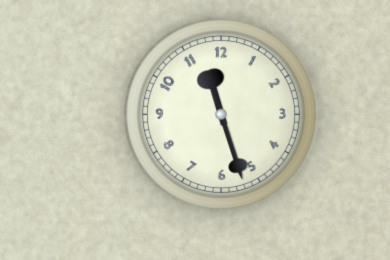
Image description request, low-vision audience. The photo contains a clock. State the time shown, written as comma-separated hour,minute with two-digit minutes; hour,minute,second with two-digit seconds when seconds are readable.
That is 11,27
